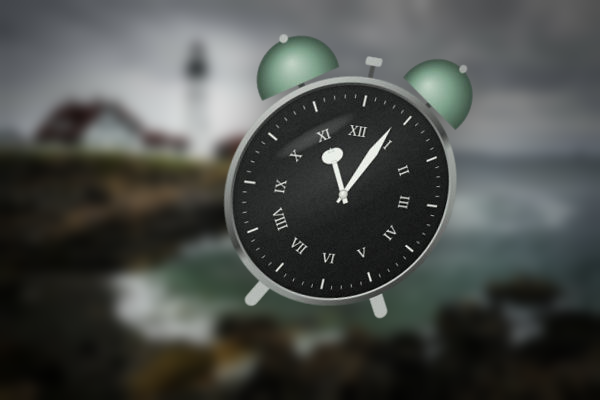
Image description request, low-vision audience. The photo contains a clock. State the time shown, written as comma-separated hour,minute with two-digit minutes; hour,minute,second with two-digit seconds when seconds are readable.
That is 11,04
